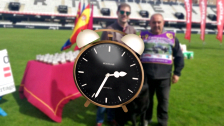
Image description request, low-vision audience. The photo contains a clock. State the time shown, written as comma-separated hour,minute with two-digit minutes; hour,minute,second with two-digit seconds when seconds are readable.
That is 2,34
